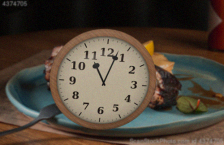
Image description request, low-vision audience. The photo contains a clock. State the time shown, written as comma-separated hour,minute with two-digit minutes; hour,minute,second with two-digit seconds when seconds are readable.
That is 11,03
